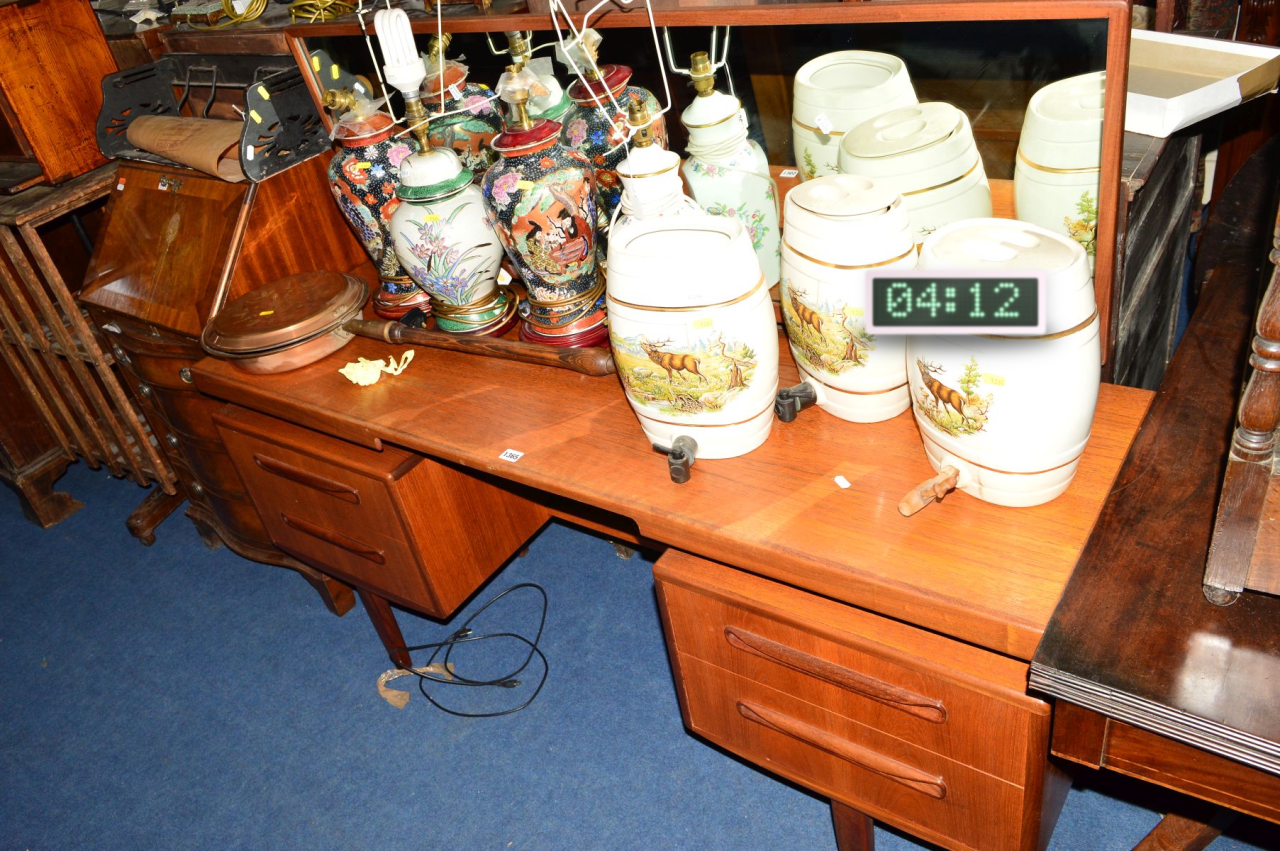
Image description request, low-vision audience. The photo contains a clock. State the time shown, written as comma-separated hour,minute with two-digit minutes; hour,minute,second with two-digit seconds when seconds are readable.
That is 4,12
